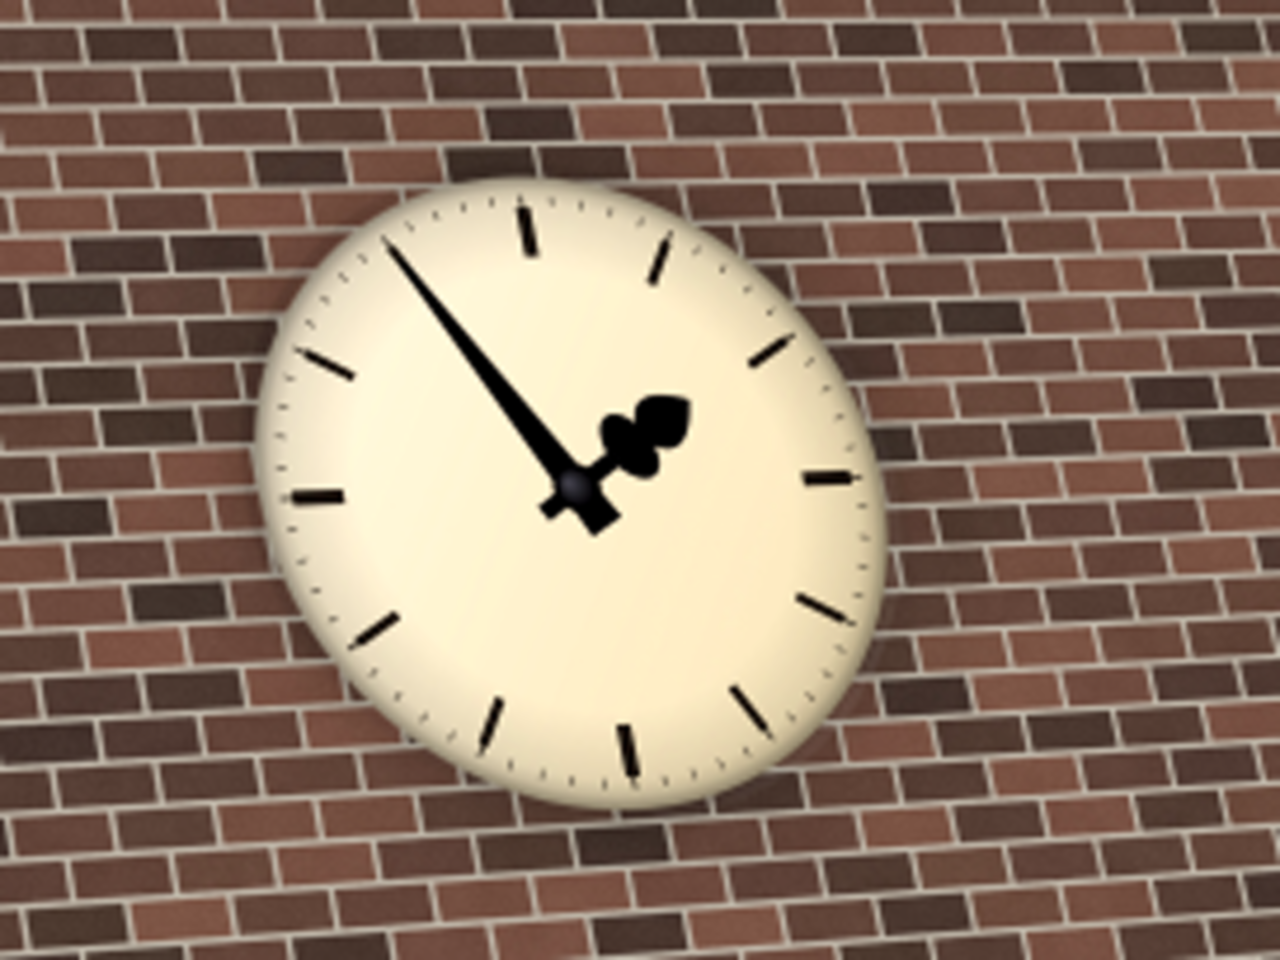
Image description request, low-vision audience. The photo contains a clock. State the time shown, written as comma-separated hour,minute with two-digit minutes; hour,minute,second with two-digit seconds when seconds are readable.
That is 1,55
